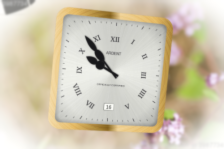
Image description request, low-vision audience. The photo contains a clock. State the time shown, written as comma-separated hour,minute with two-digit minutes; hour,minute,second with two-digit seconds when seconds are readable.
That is 9,53
